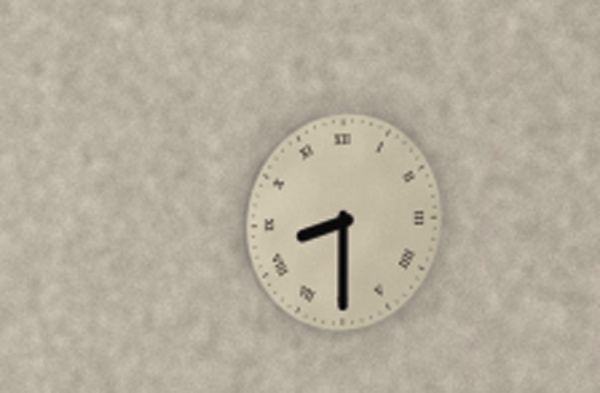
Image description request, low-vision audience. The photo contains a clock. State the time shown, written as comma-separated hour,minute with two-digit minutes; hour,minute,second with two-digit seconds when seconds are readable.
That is 8,30
